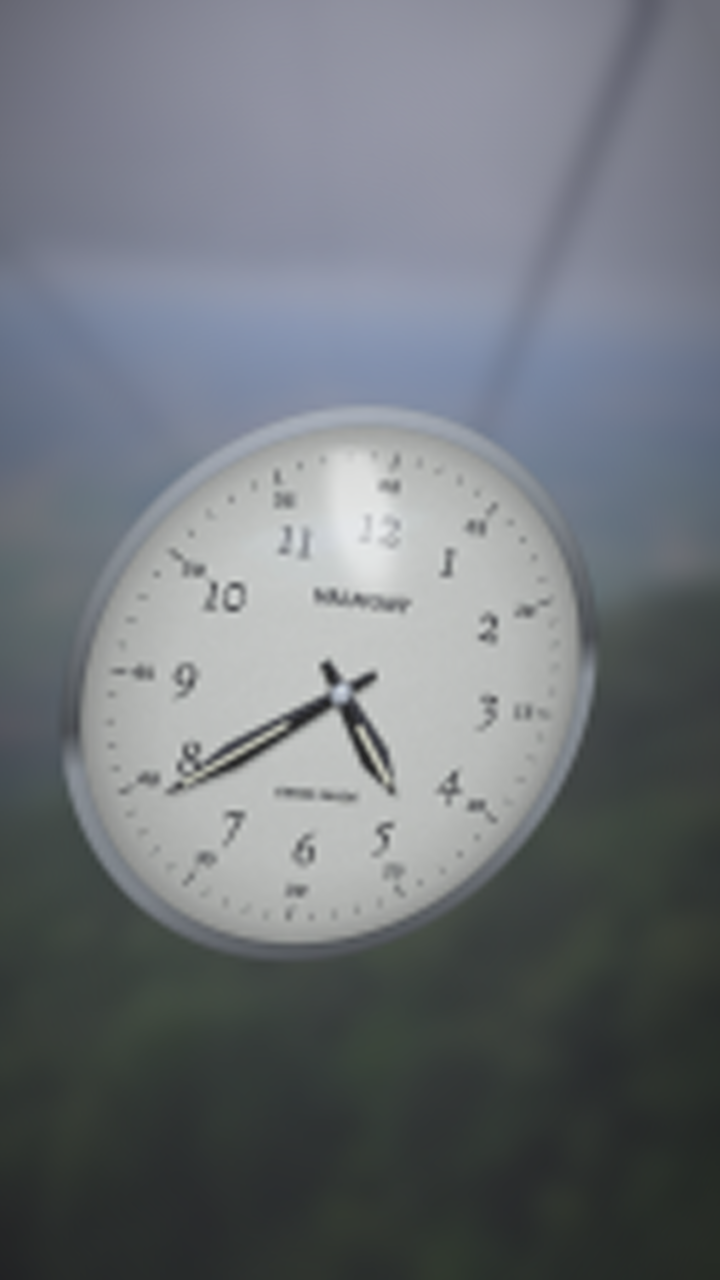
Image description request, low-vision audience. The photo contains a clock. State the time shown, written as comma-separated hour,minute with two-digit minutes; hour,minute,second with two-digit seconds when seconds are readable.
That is 4,39
